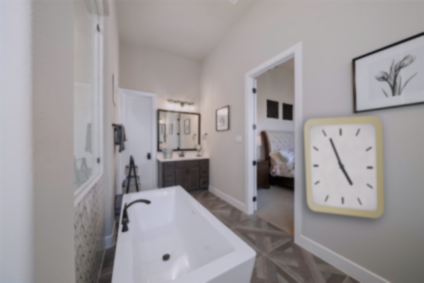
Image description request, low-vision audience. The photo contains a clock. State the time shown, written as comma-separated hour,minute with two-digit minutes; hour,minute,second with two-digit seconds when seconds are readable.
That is 4,56
